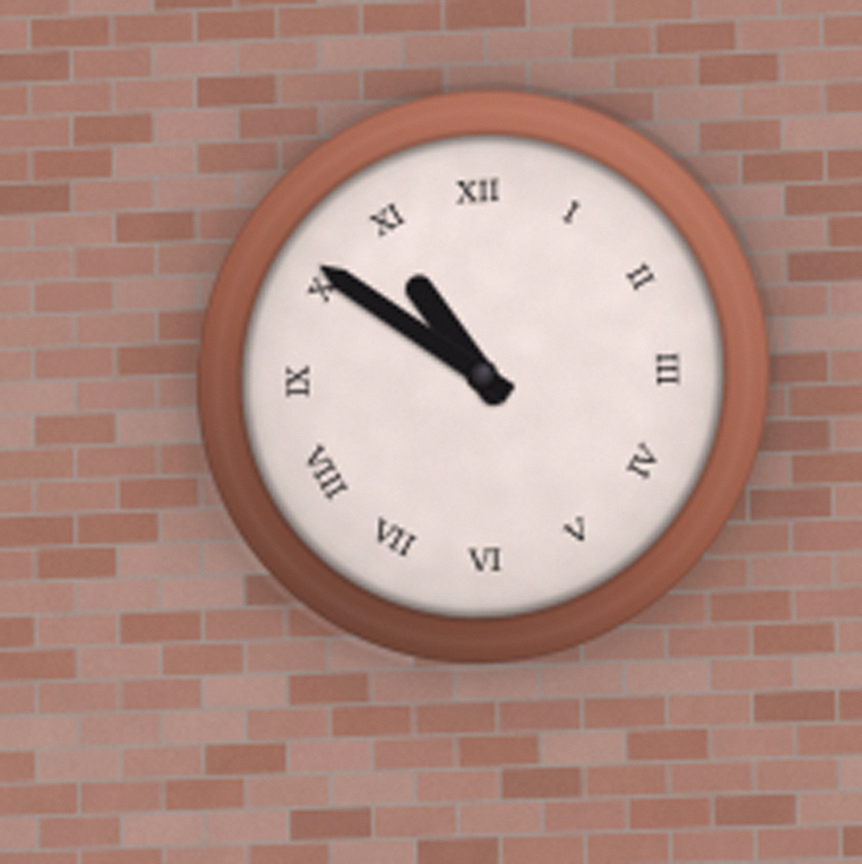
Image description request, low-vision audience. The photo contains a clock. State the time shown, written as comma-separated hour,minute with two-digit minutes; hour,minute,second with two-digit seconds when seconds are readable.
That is 10,51
